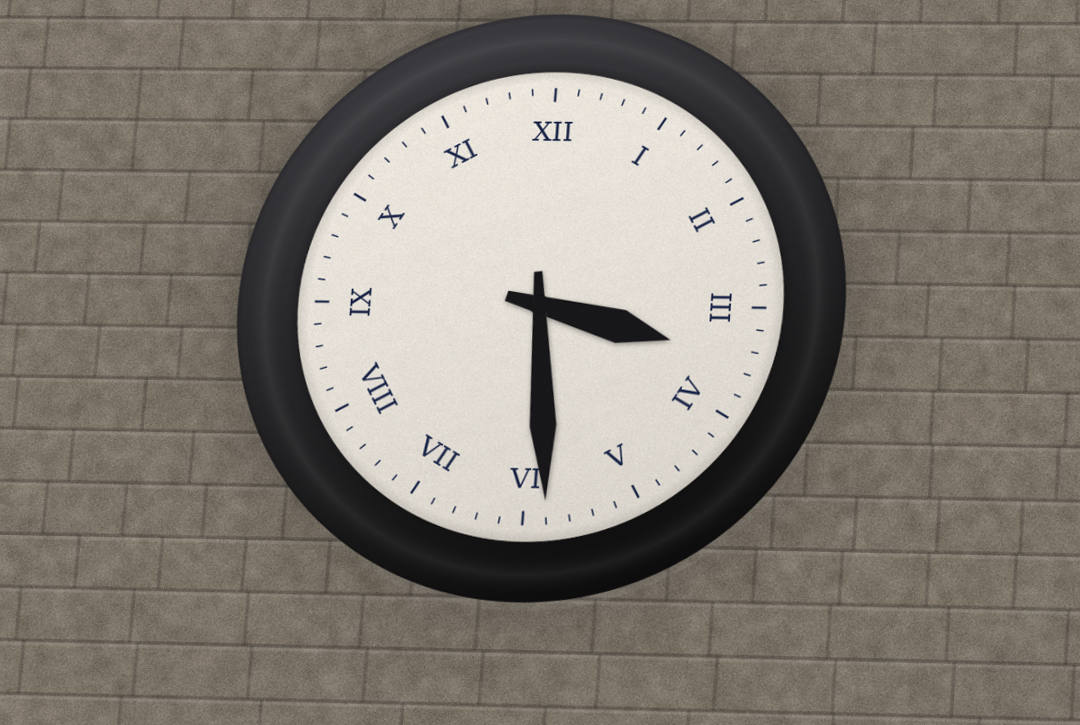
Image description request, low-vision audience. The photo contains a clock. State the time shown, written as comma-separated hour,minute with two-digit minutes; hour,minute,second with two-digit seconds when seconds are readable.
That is 3,29
